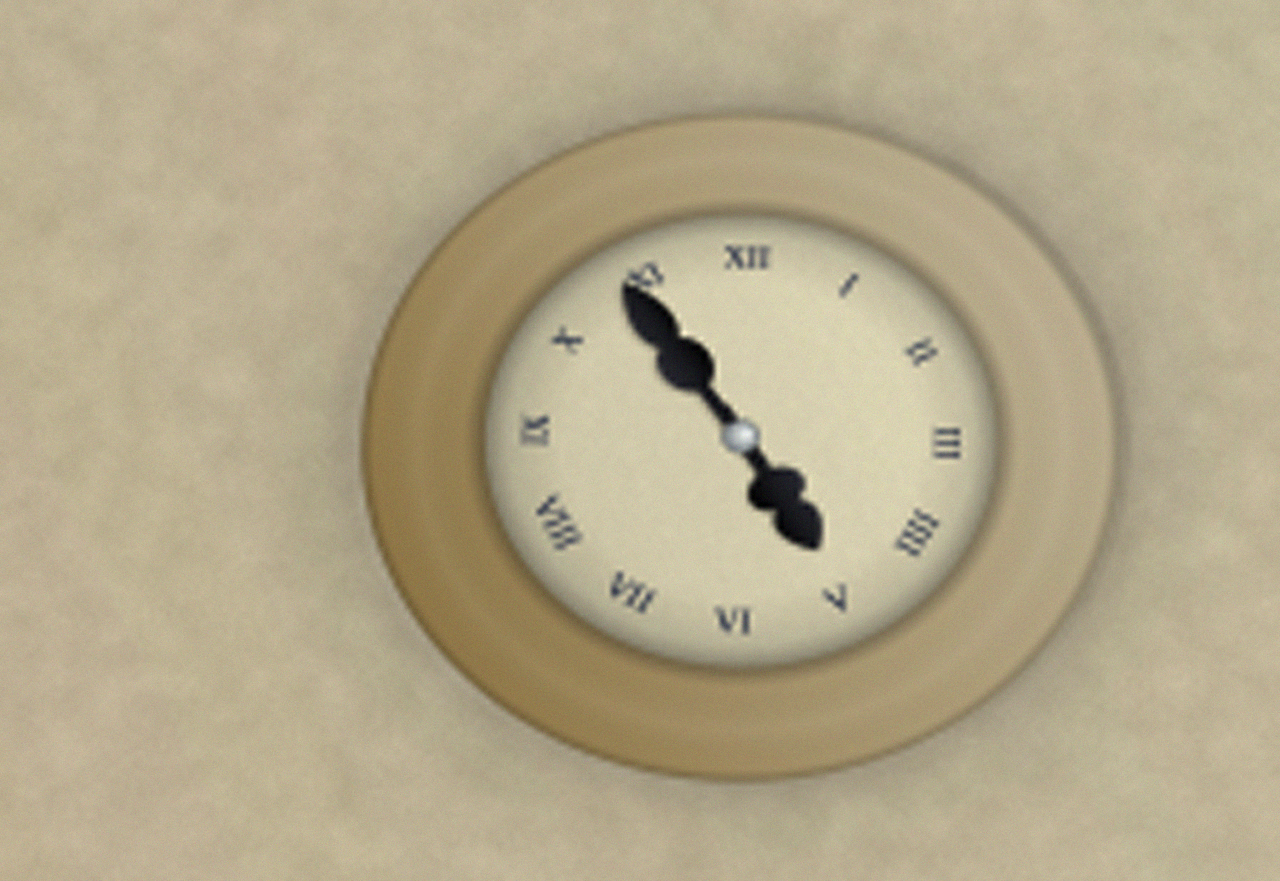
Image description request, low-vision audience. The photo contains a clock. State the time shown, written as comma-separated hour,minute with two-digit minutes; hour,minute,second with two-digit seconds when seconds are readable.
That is 4,54
